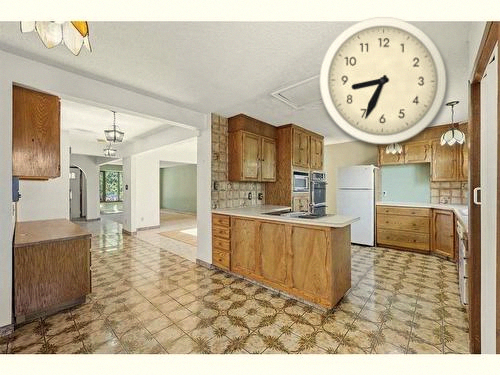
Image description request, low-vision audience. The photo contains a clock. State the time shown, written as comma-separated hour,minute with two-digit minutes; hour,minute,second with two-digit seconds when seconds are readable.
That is 8,34
